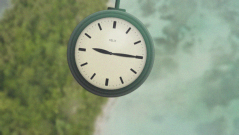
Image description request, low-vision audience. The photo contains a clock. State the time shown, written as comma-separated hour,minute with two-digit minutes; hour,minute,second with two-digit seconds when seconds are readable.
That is 9,15
